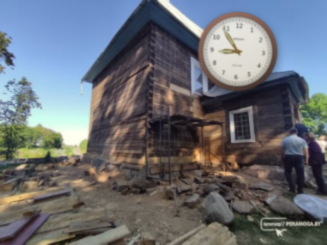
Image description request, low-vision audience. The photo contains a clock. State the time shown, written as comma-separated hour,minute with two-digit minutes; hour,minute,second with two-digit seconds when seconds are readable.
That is 8,54
